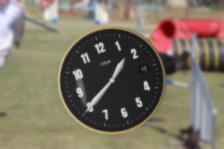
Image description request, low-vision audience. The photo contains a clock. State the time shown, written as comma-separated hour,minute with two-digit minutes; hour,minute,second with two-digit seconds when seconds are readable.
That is 1,40
